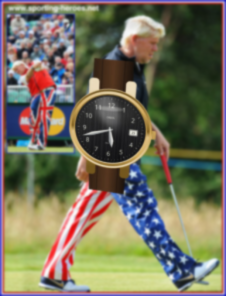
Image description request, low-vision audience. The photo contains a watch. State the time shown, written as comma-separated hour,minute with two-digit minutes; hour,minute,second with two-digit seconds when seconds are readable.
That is 5,42
